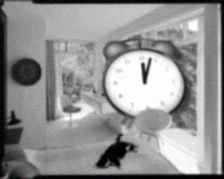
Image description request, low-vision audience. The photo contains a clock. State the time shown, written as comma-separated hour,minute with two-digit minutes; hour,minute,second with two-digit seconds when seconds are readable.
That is 12,03
